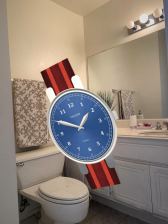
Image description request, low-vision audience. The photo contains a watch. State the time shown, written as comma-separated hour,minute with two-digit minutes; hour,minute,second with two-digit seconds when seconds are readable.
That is 1,50
